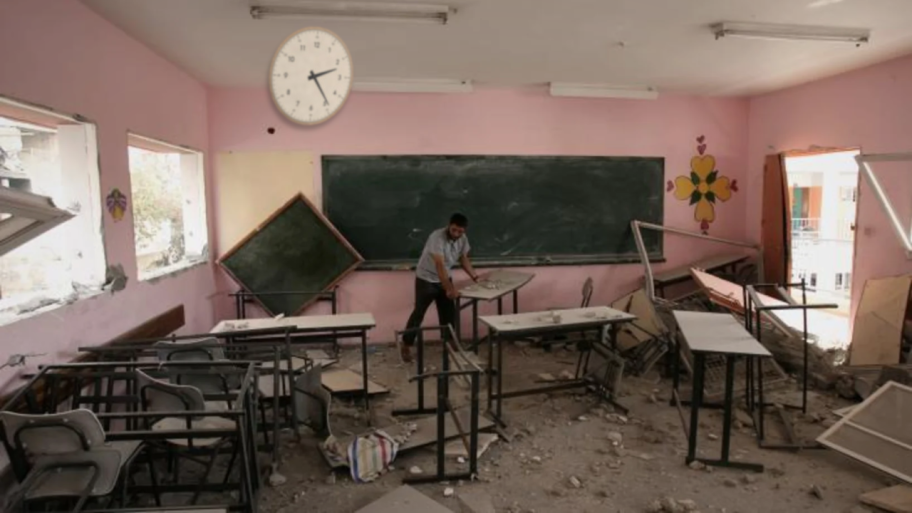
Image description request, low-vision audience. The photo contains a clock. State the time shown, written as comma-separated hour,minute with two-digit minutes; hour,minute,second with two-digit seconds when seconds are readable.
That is 2,24
